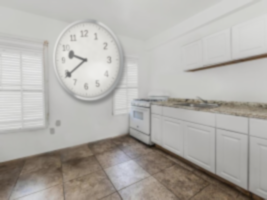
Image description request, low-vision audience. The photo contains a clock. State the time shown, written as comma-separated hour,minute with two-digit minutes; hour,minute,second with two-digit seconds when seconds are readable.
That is 9,39
